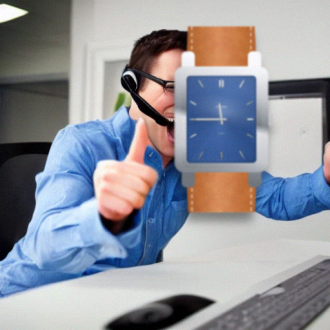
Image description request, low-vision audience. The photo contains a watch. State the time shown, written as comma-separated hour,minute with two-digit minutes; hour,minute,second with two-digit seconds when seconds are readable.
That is 11,45
